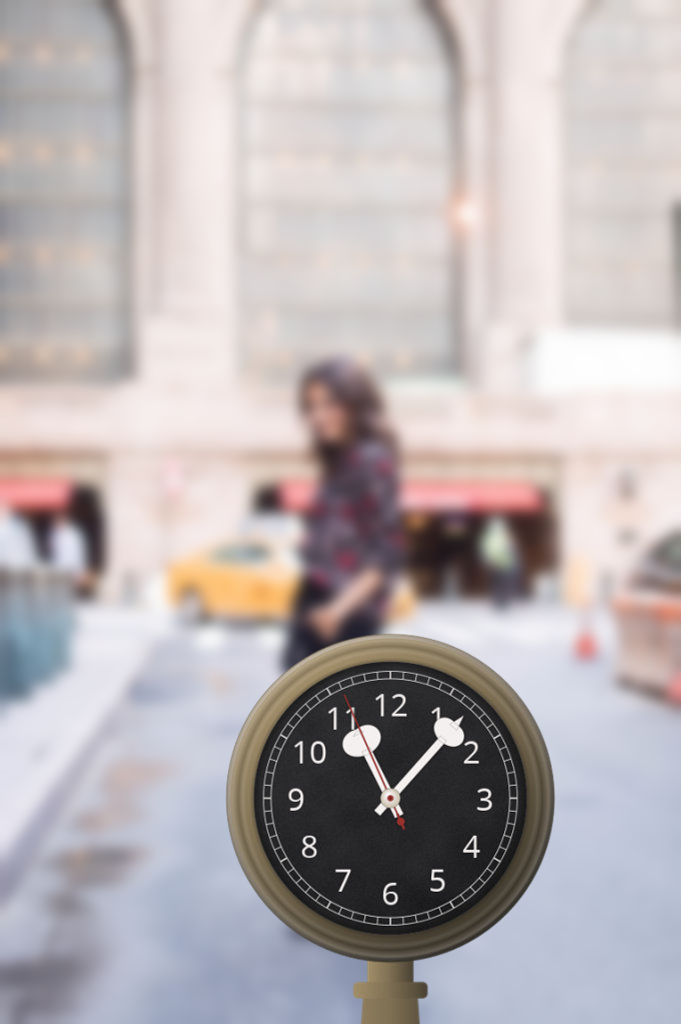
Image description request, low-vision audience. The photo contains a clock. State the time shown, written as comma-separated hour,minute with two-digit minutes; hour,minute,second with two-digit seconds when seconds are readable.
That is 11,06,56
